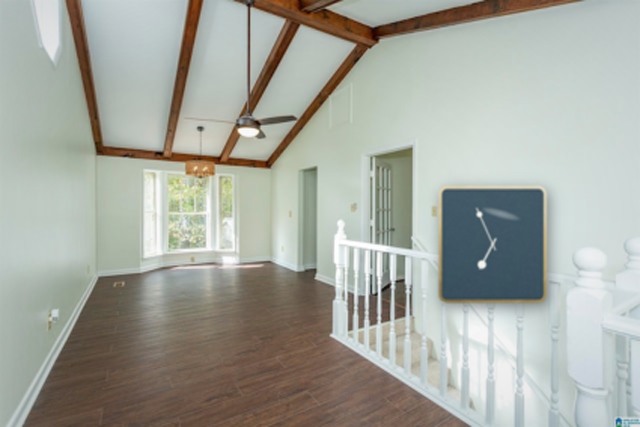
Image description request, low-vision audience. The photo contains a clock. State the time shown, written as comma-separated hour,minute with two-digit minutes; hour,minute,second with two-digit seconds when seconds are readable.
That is 6,56
